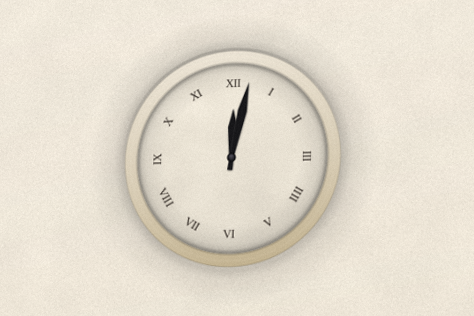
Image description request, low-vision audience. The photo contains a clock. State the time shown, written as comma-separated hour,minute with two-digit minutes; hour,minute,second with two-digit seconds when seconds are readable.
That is 12,02
